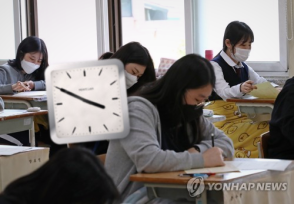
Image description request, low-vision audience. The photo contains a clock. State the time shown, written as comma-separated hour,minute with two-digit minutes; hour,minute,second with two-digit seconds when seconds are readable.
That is 3,50
